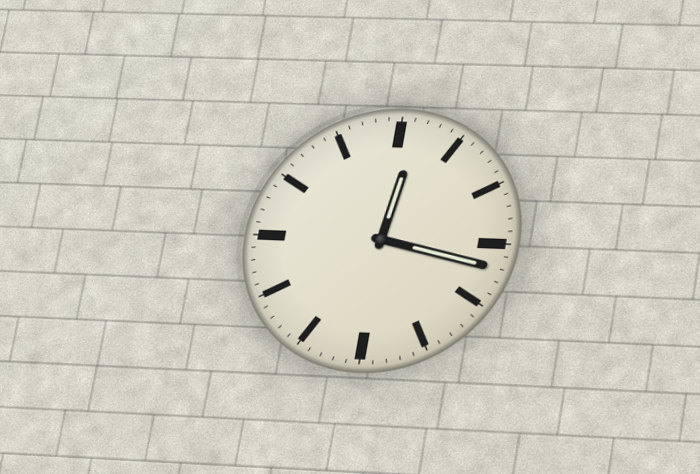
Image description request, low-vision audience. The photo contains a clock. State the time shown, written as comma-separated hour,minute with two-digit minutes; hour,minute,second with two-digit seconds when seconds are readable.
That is 12,17
